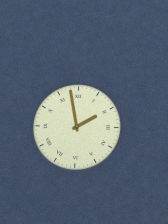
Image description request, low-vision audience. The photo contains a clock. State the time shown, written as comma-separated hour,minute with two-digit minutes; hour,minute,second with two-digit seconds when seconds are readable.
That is 1,58
